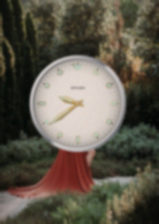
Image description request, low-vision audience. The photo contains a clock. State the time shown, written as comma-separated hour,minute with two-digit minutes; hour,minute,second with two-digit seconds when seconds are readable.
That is 9,39
